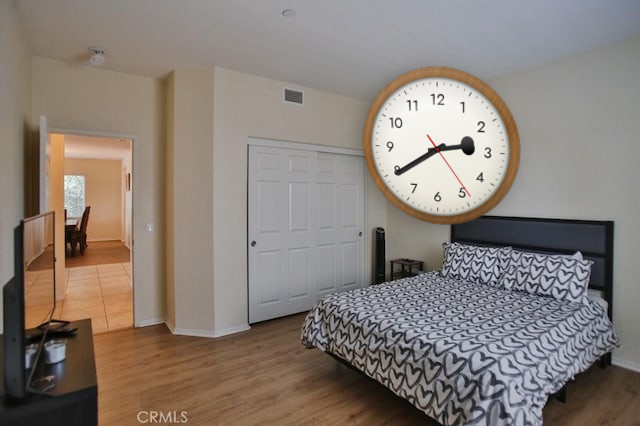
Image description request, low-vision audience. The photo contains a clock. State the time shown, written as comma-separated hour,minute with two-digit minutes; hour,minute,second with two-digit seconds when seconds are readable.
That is 2,39,24
